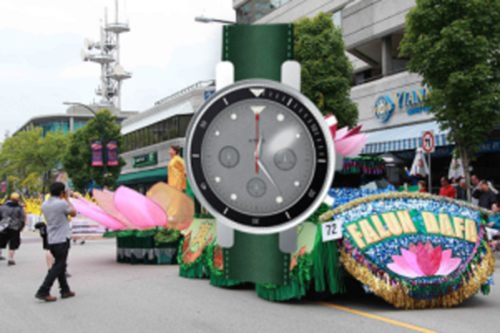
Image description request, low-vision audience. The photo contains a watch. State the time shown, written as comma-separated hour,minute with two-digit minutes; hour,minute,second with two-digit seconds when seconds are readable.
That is 12,24
